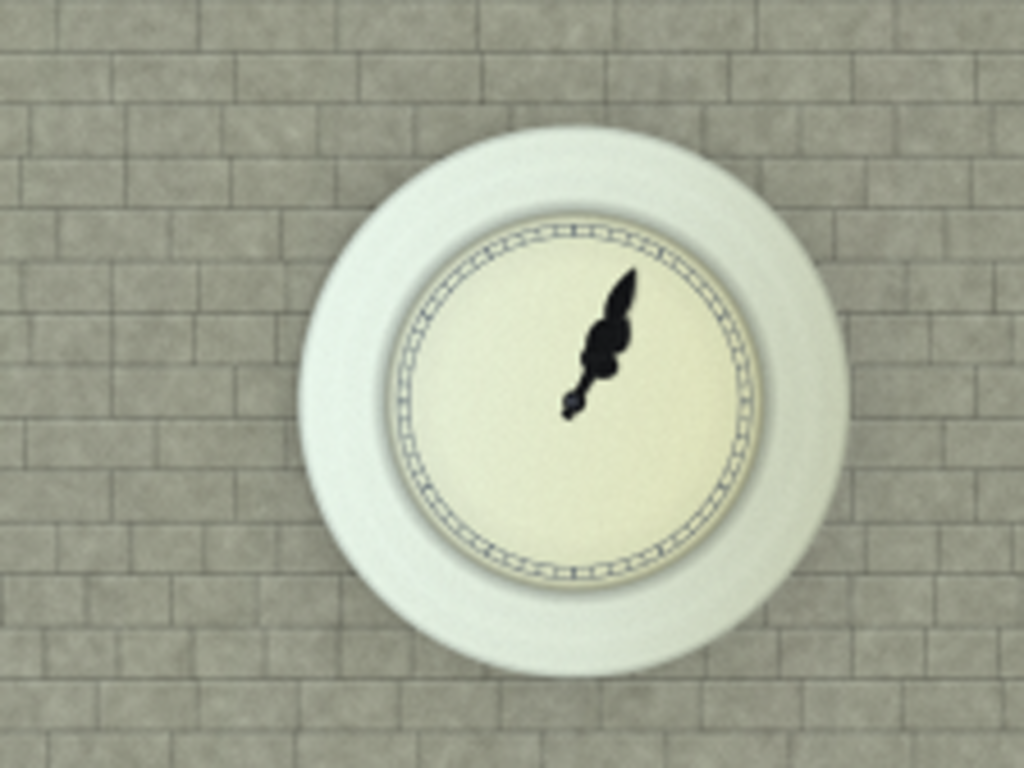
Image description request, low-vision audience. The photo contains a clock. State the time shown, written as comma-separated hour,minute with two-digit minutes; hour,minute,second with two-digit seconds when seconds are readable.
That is 1,04
